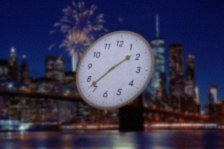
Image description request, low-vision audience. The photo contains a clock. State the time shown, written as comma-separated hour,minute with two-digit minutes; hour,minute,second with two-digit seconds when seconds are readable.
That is 1,37
